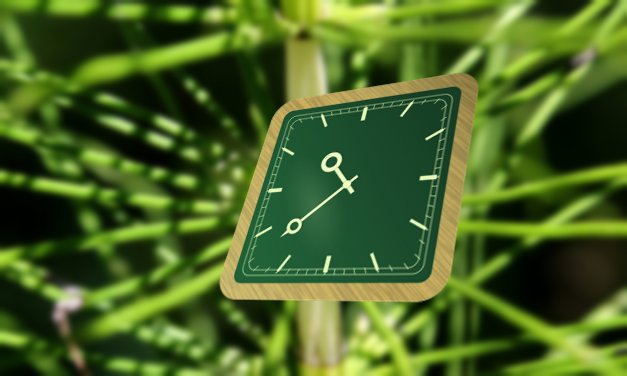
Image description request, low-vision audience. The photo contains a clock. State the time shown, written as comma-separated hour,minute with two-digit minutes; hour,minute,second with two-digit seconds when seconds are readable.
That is 10,38
